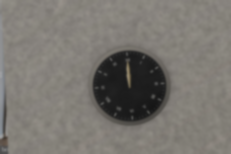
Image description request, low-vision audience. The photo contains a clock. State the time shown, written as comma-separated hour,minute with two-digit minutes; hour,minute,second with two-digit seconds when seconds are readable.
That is 12,00
